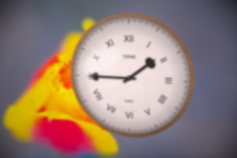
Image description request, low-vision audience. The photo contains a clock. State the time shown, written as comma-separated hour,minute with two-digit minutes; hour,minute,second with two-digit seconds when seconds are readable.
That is 1,45
